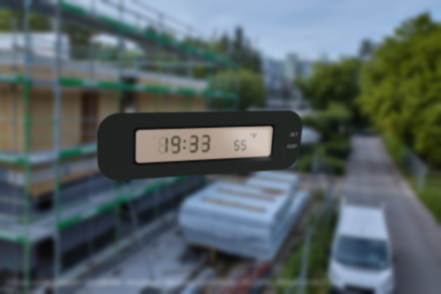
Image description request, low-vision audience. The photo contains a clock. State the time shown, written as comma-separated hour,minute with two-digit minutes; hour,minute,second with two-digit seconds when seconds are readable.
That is 19,33
